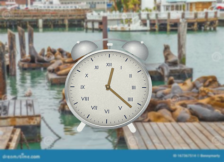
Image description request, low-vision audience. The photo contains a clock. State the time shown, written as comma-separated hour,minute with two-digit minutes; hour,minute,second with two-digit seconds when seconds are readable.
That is 12,22
